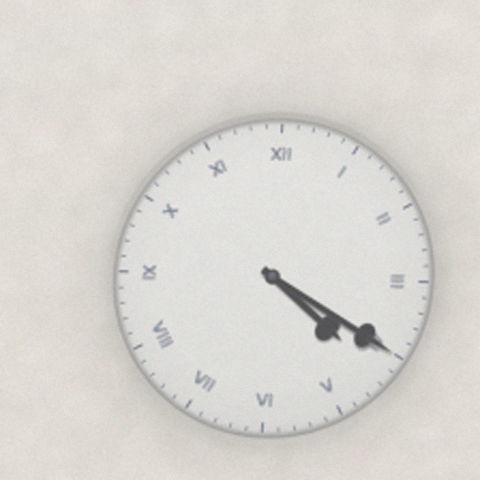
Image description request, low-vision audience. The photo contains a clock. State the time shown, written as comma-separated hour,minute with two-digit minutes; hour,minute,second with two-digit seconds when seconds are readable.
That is 4,20
